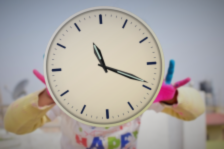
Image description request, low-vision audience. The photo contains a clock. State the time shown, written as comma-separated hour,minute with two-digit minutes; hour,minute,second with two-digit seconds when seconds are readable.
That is 11,19
